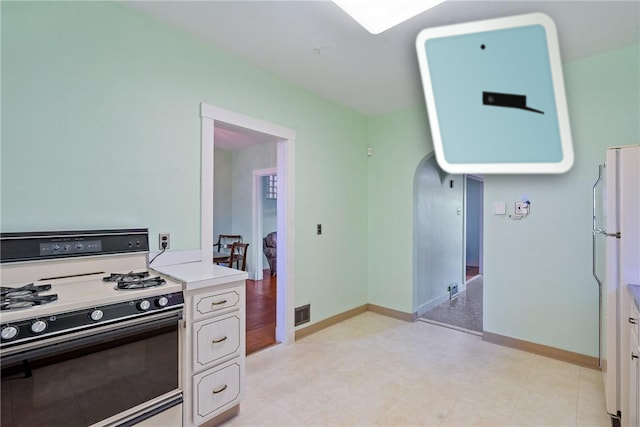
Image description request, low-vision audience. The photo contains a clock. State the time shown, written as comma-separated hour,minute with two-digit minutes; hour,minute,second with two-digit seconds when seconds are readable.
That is 3,18
